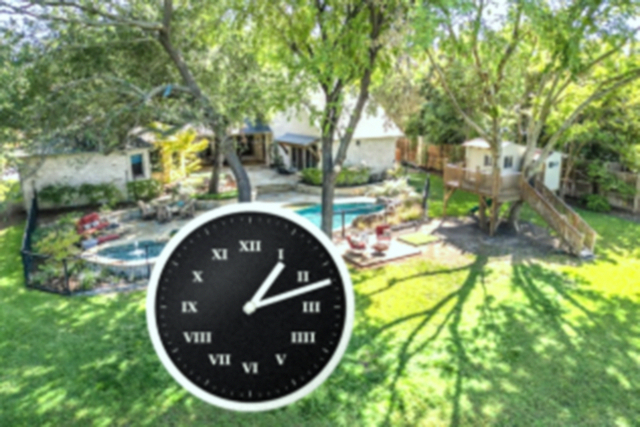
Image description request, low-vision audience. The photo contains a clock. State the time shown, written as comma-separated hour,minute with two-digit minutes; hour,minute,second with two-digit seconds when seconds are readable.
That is 1,12
